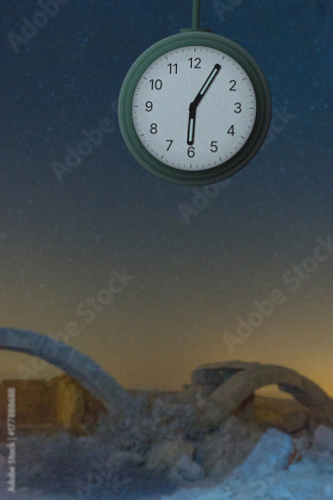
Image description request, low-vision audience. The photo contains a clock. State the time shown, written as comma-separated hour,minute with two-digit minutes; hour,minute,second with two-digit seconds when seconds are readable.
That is 6,05
